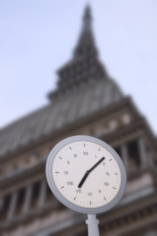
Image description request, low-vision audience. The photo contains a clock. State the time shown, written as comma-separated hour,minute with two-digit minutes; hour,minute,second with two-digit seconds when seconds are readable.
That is 7,08
